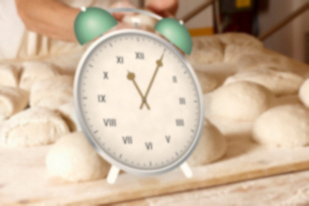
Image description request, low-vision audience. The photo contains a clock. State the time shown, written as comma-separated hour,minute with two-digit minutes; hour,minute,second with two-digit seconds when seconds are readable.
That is 11,05
